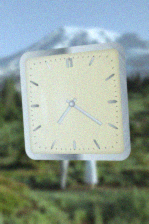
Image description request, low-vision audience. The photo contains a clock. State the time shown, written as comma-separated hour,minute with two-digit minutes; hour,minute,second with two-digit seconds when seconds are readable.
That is 7,21
